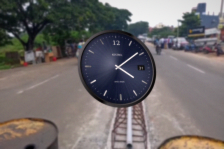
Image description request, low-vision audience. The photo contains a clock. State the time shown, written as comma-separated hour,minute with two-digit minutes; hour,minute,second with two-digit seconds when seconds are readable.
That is 4,09
